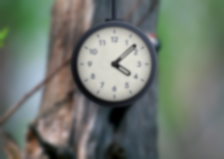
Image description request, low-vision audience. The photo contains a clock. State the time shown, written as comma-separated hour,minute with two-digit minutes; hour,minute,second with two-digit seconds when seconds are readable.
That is 4,08
